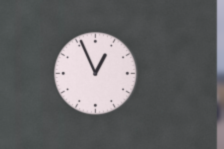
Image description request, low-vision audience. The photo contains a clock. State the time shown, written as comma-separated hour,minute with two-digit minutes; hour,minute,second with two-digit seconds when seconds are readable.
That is 12,56
